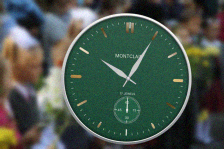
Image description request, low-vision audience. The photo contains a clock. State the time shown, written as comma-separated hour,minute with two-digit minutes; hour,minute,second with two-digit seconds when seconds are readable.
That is 10,05
